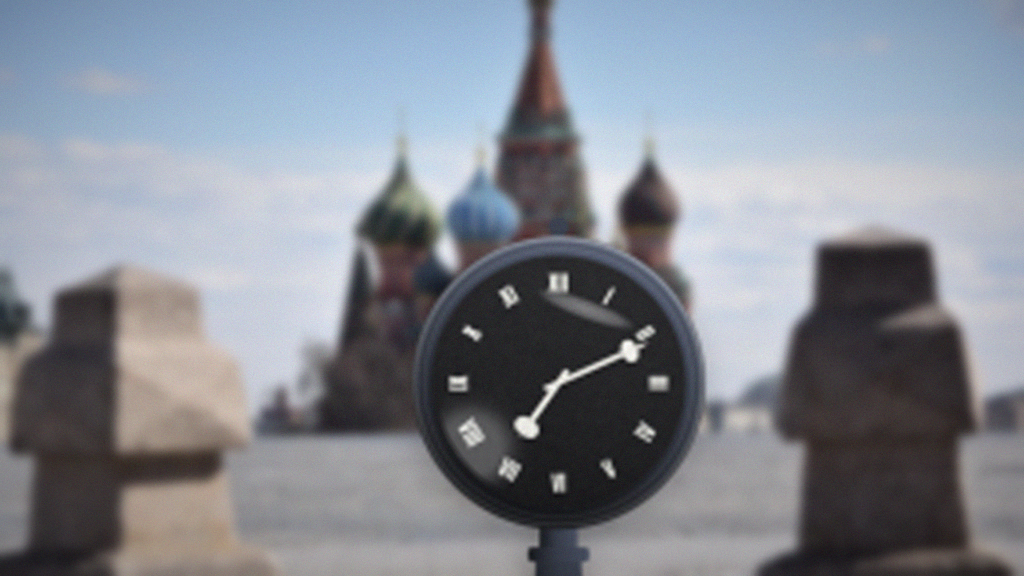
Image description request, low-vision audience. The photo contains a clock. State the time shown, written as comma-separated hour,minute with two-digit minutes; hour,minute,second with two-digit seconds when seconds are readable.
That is 7,11
